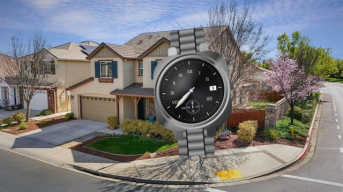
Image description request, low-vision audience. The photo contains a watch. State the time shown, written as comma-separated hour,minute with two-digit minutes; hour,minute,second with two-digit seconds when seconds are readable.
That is 7,38
